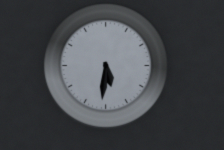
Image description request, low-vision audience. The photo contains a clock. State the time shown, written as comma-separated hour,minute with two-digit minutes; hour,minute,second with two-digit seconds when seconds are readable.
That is 5,31
